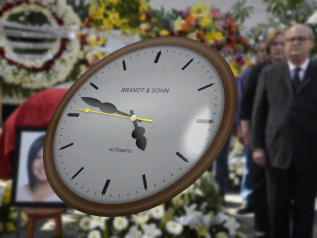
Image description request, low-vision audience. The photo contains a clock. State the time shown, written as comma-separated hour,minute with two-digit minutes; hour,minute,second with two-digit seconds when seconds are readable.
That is 4,47,46
